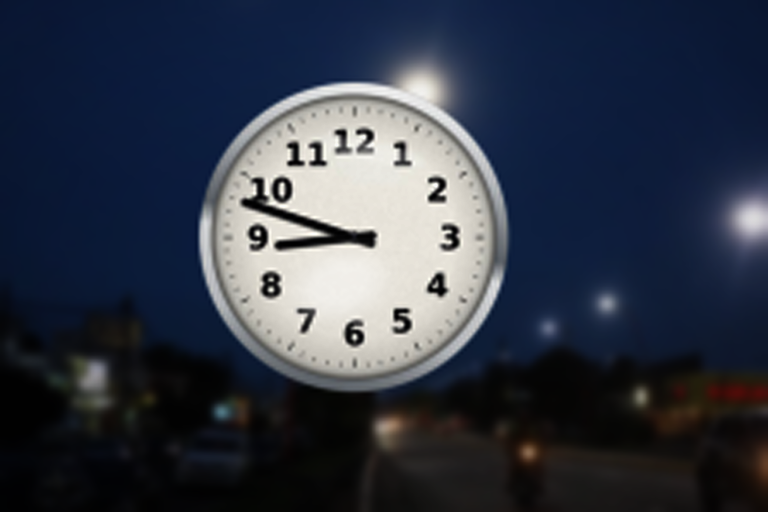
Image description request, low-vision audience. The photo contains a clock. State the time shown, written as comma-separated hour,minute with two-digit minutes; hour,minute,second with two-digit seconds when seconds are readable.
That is 8,48
